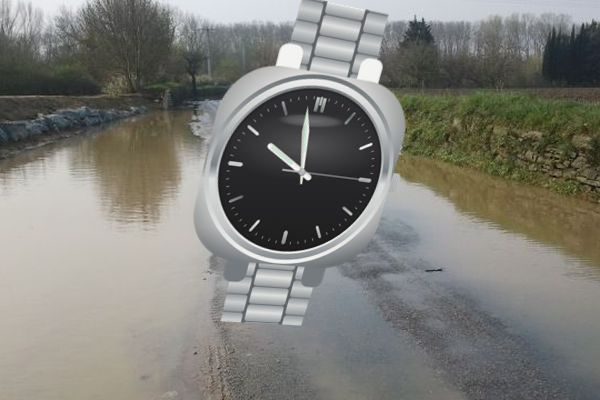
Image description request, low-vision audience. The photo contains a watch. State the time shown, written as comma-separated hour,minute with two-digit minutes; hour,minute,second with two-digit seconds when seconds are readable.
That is 9,58,15
